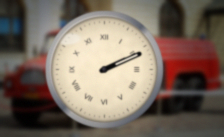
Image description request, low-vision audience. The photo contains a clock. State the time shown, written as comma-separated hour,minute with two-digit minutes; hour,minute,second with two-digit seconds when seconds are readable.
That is 2,11
